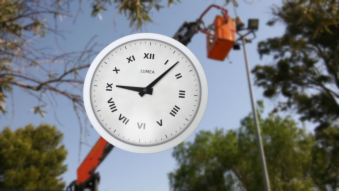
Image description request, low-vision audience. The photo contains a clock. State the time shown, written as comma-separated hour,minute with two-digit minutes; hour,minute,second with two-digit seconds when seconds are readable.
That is 9,07
